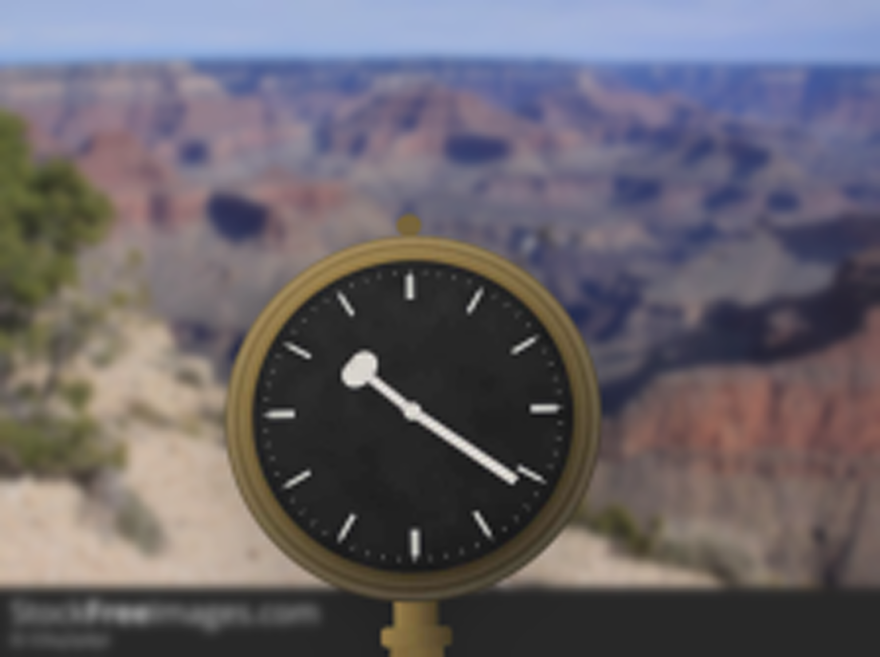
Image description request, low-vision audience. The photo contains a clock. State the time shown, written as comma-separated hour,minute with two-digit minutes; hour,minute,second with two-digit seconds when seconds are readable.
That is 10,21
